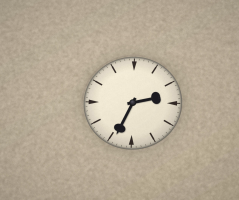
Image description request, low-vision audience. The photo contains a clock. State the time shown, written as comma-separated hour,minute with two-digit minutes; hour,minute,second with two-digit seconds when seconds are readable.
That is 2,34
